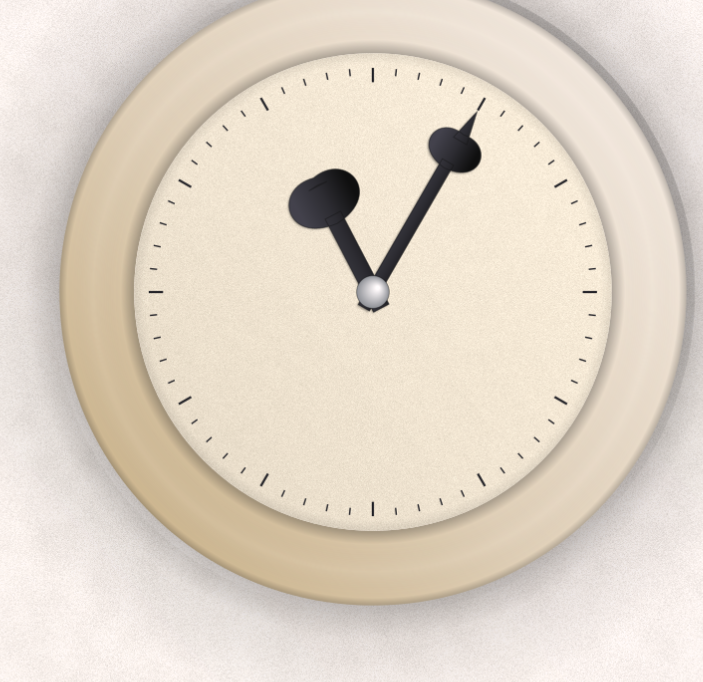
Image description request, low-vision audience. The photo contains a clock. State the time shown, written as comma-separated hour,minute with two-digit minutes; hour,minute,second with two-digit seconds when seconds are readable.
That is 11,05
